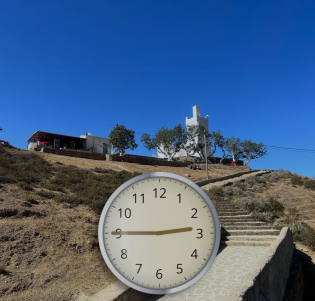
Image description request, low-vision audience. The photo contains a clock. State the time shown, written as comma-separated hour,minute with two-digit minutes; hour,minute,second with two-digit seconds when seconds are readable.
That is 2,45
